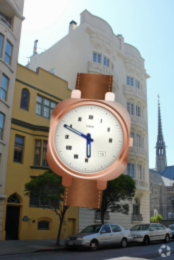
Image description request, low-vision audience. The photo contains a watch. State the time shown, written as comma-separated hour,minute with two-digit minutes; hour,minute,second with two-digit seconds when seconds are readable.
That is 5,49
